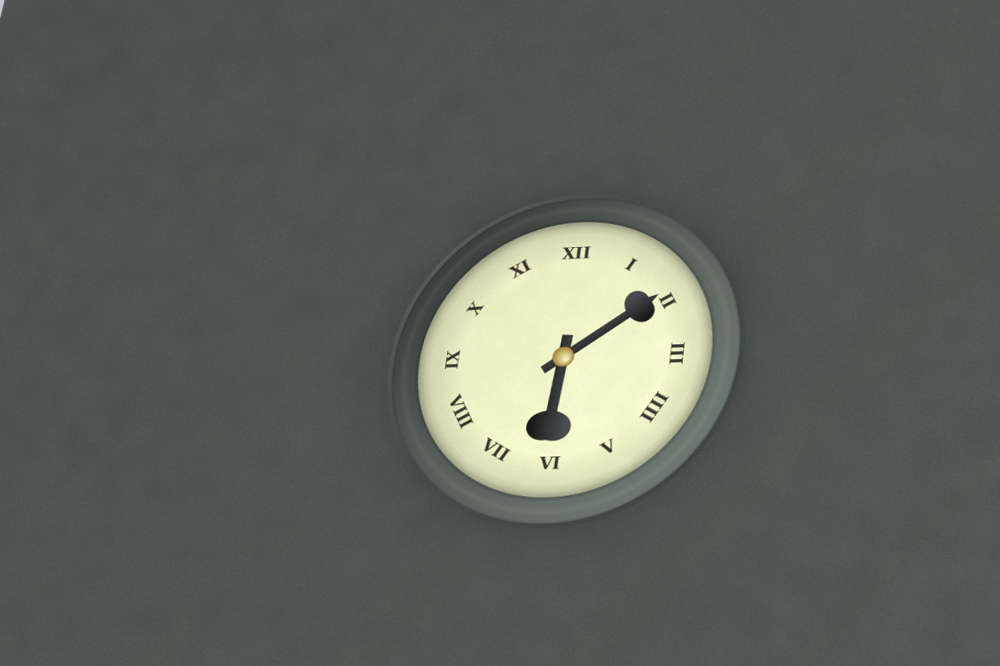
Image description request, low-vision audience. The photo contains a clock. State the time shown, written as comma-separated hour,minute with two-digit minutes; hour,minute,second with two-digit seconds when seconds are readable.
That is 6,09
